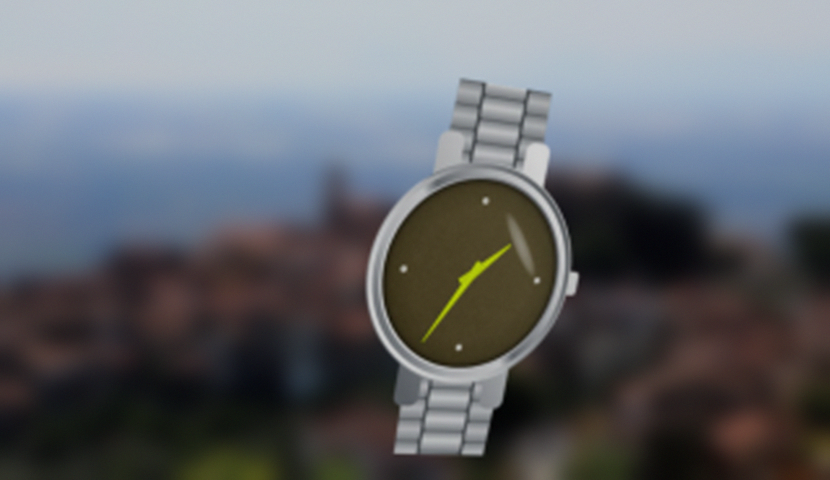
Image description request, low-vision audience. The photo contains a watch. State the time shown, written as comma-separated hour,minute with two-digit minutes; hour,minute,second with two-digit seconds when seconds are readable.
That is 1,35
